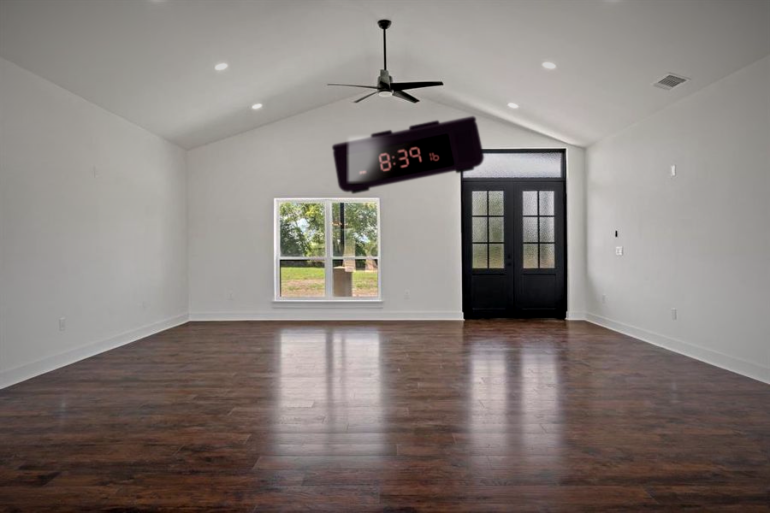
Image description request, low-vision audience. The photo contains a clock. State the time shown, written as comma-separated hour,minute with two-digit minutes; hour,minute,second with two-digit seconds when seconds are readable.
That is 8,39,16
